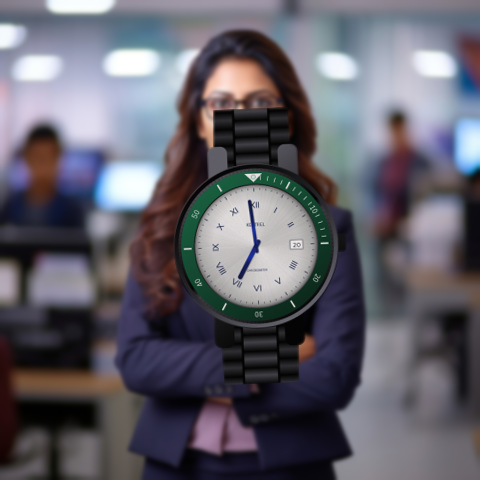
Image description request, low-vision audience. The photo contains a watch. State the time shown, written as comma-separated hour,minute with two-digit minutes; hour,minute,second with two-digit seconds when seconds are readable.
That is 6,59
